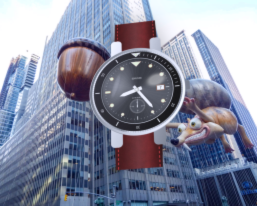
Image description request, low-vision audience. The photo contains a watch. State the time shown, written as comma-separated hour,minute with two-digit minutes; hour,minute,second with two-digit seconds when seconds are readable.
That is 8,24
